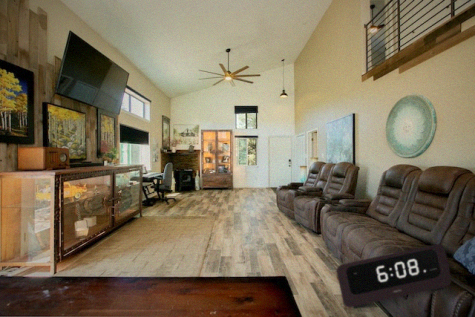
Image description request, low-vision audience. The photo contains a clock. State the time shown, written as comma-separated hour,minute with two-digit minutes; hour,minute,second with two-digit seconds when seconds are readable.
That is 6,08
